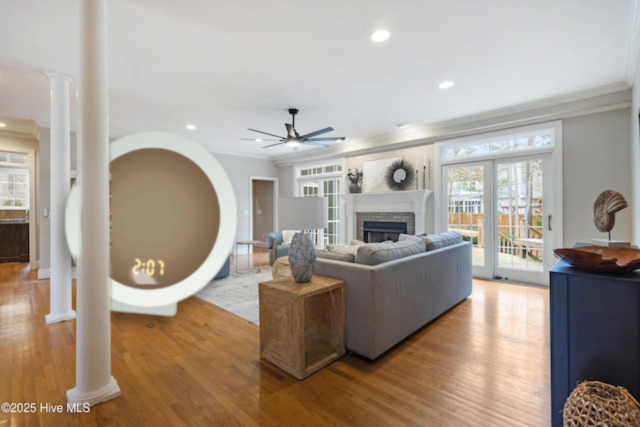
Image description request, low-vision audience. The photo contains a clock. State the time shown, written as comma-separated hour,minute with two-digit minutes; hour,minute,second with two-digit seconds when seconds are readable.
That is 2,07
